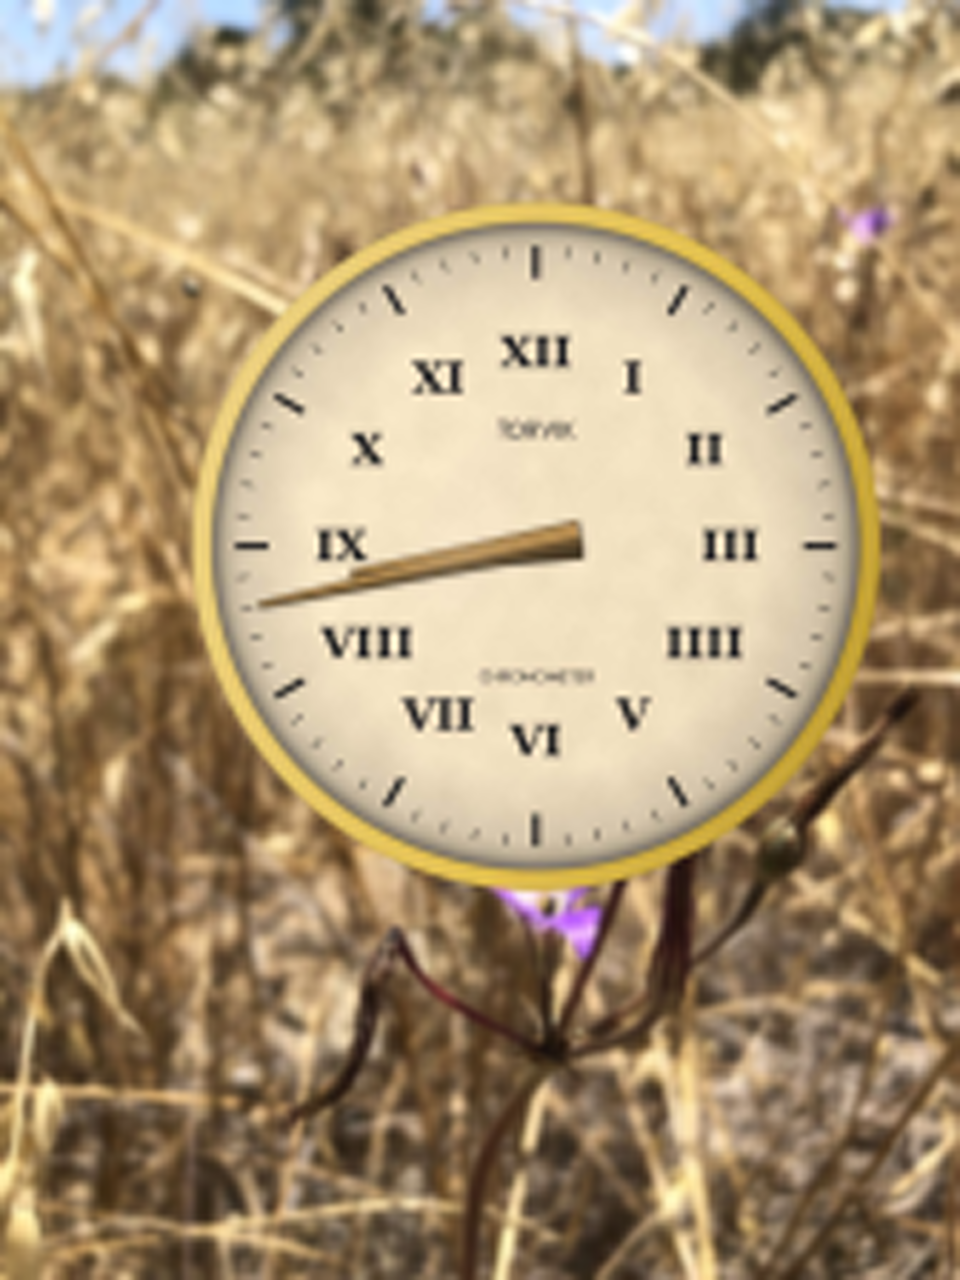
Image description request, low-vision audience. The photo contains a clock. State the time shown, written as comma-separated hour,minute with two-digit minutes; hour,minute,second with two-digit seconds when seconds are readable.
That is 8,43
